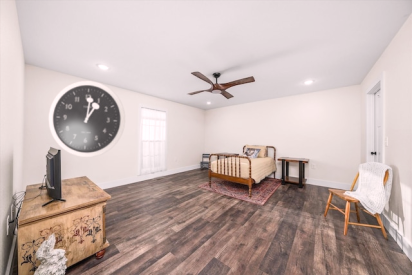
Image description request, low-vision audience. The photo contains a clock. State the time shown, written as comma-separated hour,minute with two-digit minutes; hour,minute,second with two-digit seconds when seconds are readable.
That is 1,01
